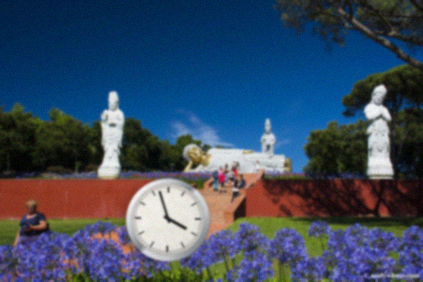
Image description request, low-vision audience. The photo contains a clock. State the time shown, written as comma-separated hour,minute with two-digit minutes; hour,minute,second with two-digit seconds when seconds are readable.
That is 3,57
